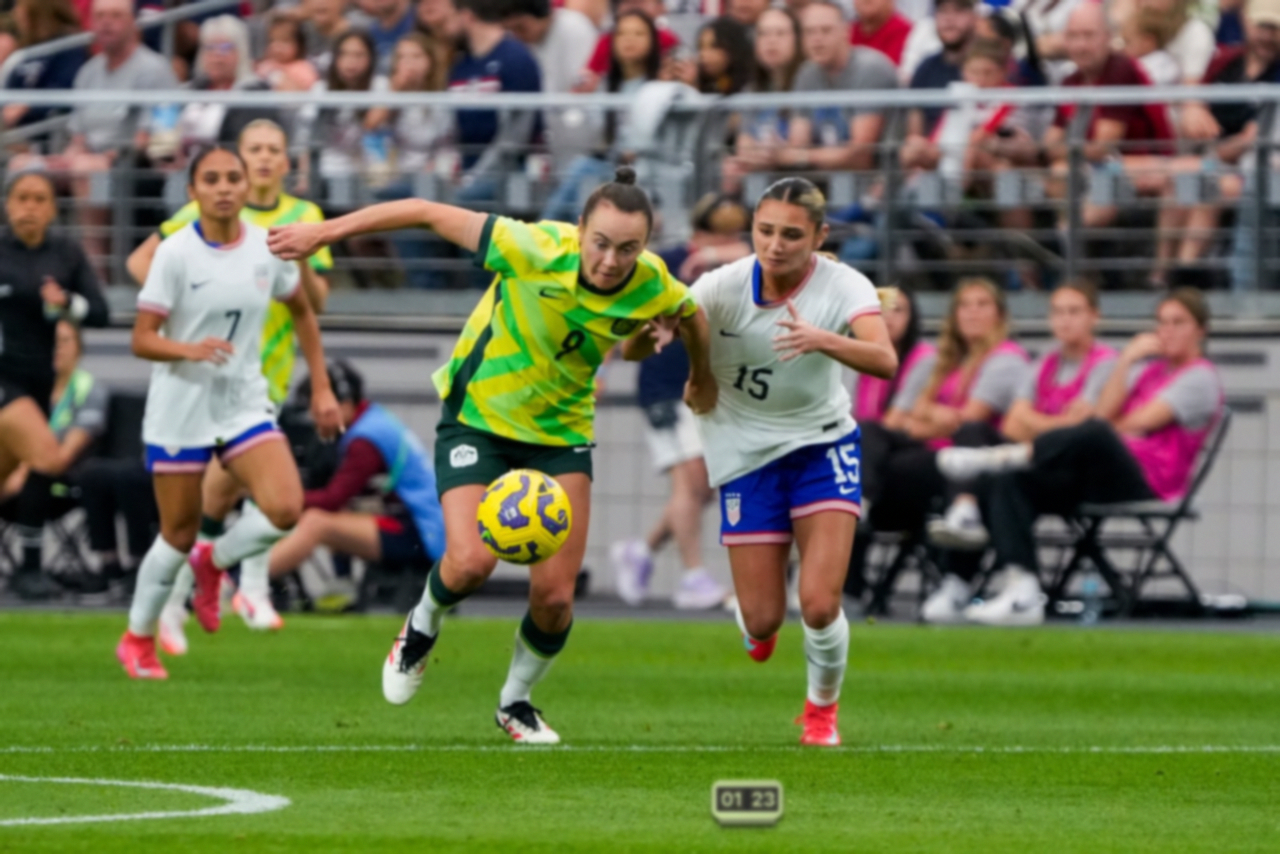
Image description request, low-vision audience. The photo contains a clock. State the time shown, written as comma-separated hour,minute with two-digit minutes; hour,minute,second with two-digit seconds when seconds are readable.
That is 1,23
